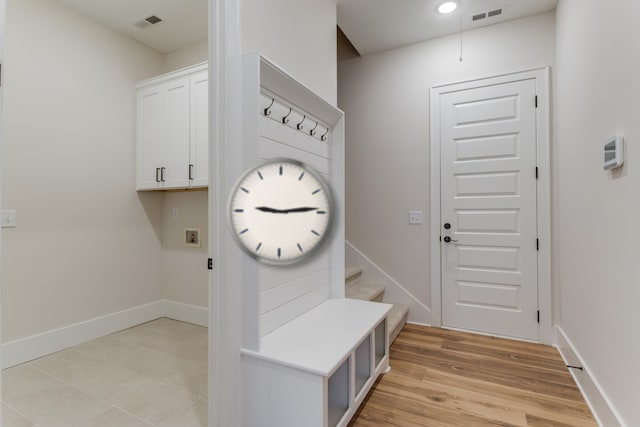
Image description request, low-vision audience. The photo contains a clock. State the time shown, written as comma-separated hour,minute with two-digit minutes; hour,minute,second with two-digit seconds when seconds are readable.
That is 9,14
